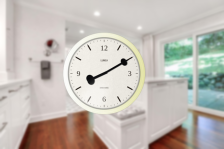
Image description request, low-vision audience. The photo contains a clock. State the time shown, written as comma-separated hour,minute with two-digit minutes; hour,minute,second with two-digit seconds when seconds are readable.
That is 8,10
